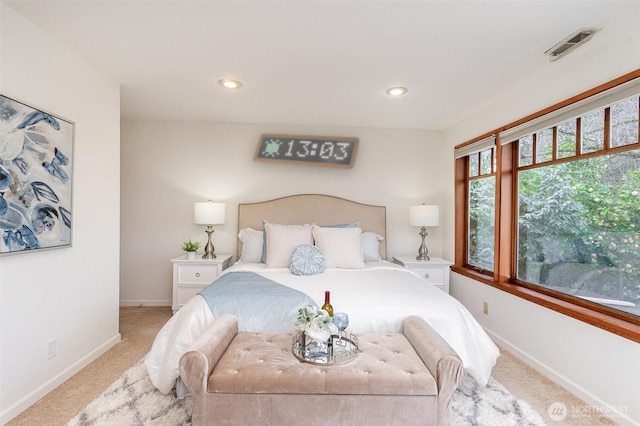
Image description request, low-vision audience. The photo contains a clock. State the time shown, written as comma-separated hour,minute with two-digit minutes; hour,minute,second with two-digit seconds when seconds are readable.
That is 13,03
